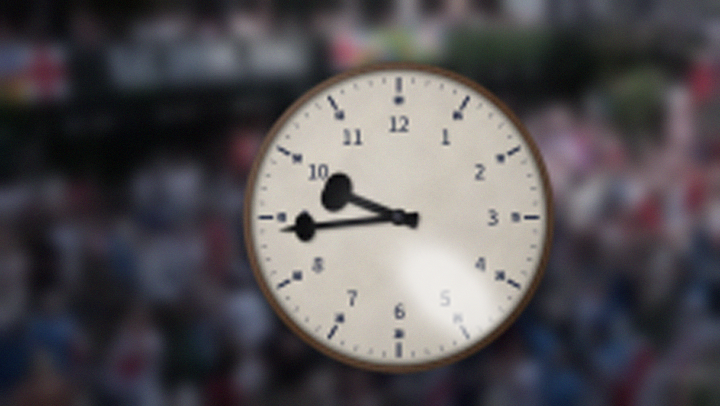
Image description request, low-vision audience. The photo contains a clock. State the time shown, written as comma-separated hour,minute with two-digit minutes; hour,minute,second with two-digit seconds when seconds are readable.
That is 9,44
